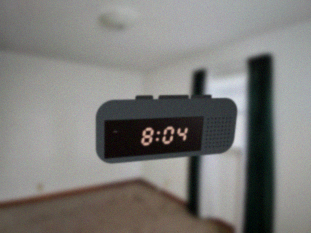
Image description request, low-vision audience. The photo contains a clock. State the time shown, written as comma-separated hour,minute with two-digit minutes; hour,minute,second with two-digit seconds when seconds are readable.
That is 8,04
